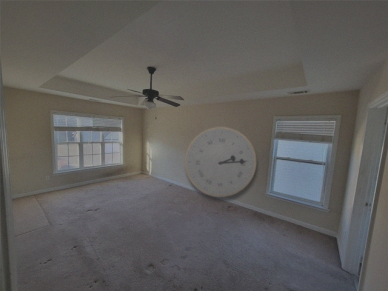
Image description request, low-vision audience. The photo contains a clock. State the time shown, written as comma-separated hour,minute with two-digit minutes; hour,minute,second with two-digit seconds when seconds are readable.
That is 2,14
